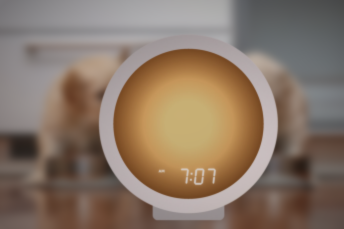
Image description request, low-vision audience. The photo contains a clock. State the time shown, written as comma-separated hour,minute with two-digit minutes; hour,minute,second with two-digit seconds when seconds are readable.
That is 7,07
